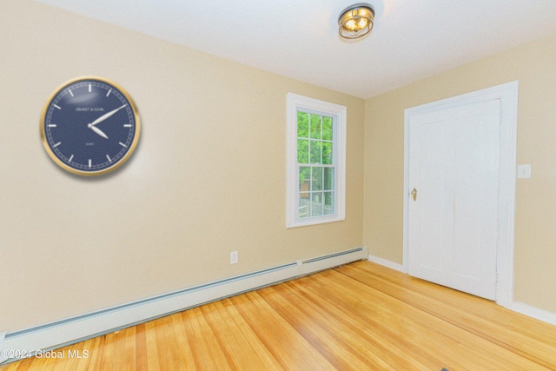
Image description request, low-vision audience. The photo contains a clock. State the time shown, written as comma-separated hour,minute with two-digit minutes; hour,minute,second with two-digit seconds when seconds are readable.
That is 4,10
